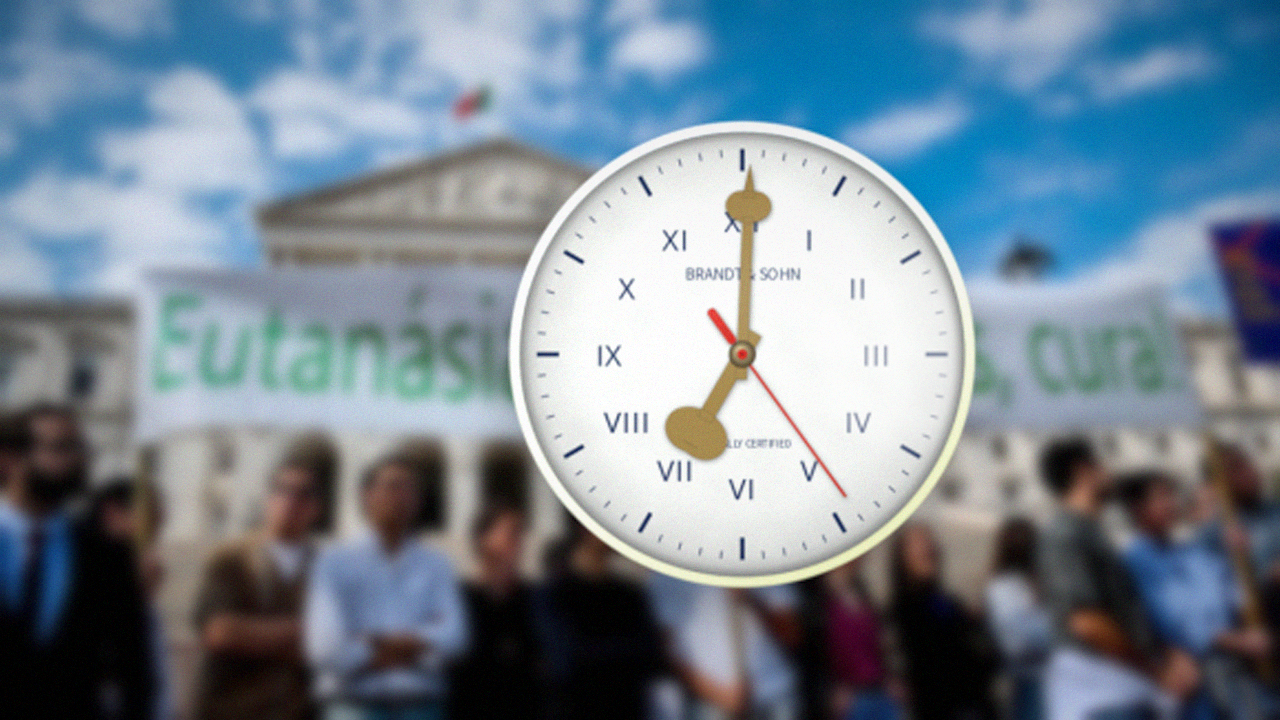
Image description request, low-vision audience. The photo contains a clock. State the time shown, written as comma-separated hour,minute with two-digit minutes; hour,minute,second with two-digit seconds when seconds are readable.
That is 7,00,24
